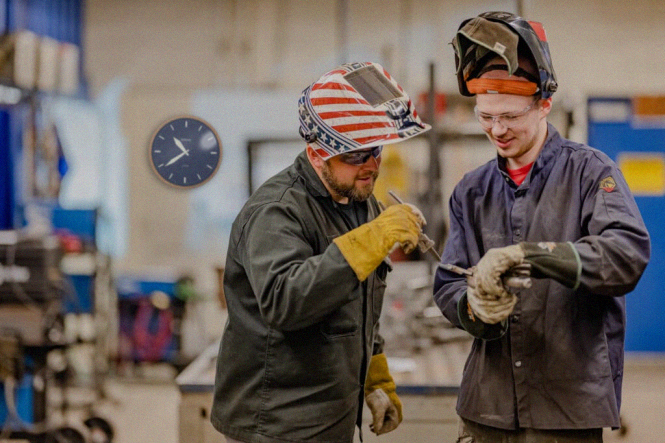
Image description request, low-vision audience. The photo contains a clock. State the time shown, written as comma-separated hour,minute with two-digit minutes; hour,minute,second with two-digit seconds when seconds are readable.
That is 10,39
